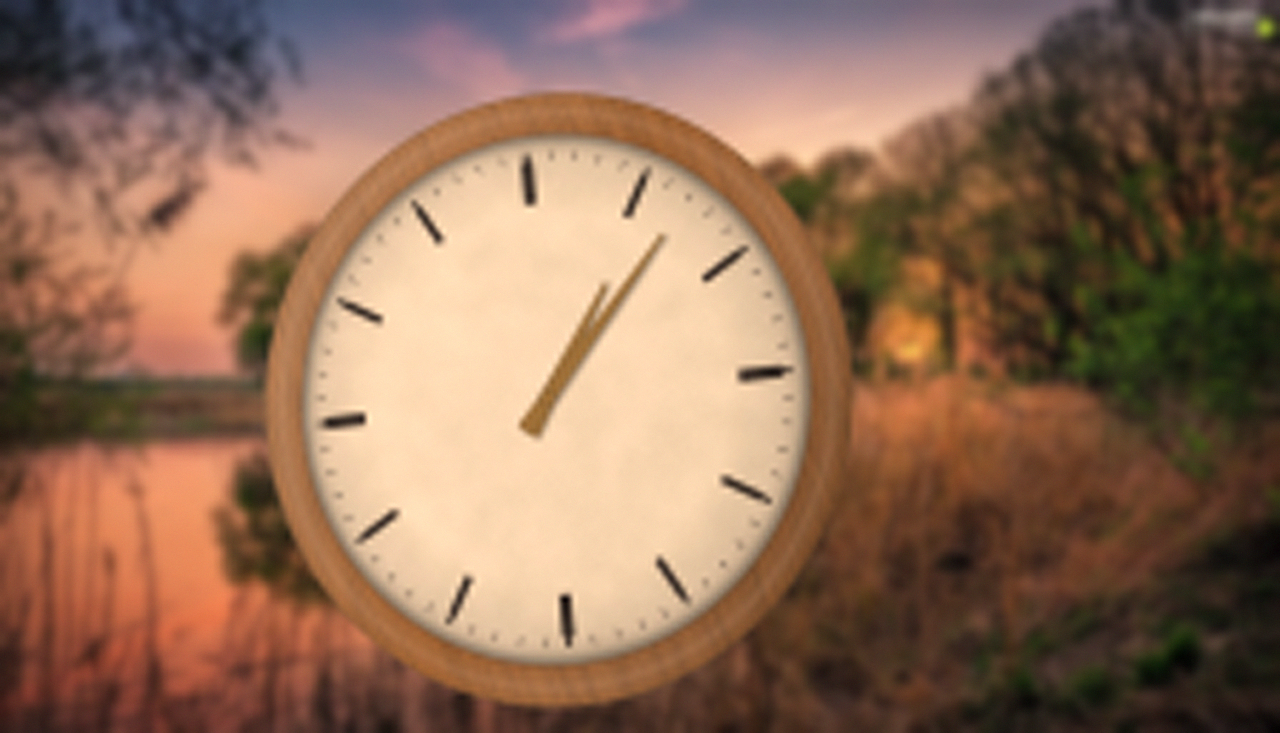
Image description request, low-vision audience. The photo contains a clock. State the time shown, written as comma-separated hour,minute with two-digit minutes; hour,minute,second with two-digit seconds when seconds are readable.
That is 1,07
